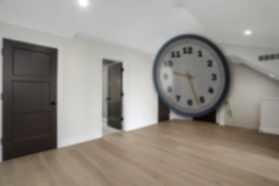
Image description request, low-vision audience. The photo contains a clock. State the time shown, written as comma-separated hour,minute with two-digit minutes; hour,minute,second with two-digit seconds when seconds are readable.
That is 9,27
